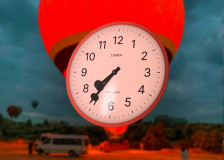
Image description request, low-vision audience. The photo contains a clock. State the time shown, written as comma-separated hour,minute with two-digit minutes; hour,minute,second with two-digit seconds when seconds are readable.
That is 7,36
